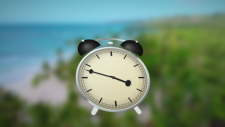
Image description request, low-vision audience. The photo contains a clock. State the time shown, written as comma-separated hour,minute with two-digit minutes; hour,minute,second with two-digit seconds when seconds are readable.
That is 3,48
